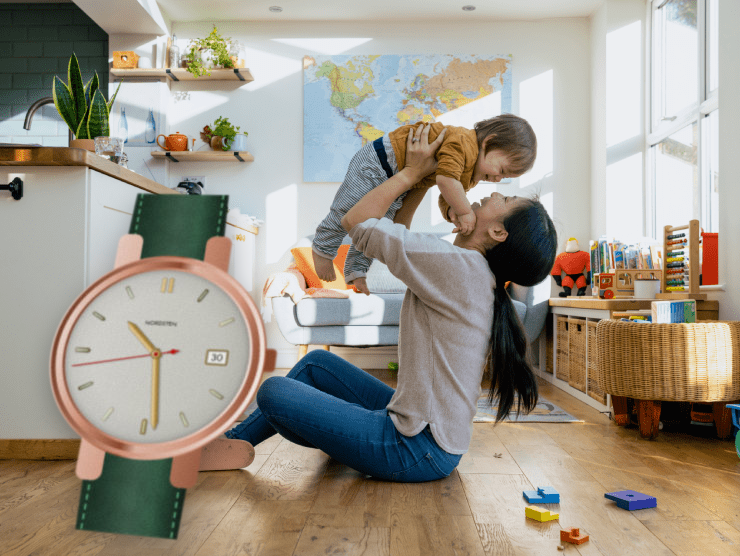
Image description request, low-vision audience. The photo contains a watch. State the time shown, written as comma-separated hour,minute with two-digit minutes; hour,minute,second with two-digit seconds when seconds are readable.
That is 10,28,43
